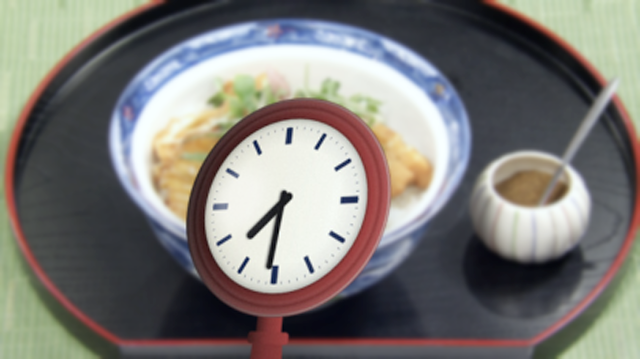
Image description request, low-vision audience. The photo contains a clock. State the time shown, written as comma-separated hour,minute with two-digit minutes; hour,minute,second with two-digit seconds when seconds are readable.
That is 7,31
